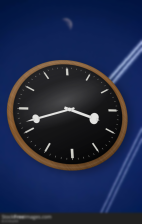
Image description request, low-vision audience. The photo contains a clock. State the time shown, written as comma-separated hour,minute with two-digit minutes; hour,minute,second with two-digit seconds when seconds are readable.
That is 3,42
